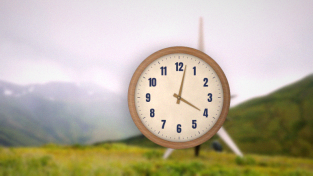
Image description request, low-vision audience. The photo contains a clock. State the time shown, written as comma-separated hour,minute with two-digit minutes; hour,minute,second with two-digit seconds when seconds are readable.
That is 4,02
